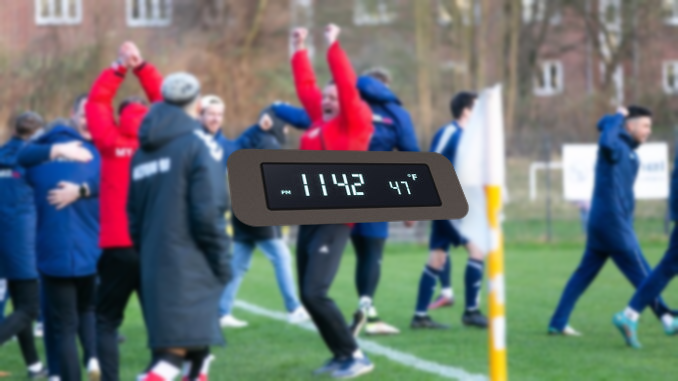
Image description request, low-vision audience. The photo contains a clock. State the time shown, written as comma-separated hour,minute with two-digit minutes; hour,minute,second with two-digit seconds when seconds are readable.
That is 11,42
